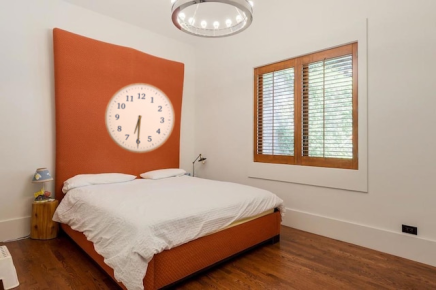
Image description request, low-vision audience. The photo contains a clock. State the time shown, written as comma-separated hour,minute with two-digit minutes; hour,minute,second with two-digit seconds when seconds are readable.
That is 6,30
